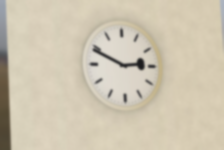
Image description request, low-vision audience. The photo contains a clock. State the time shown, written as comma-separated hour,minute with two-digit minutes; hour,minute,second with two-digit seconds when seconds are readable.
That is 2,49
